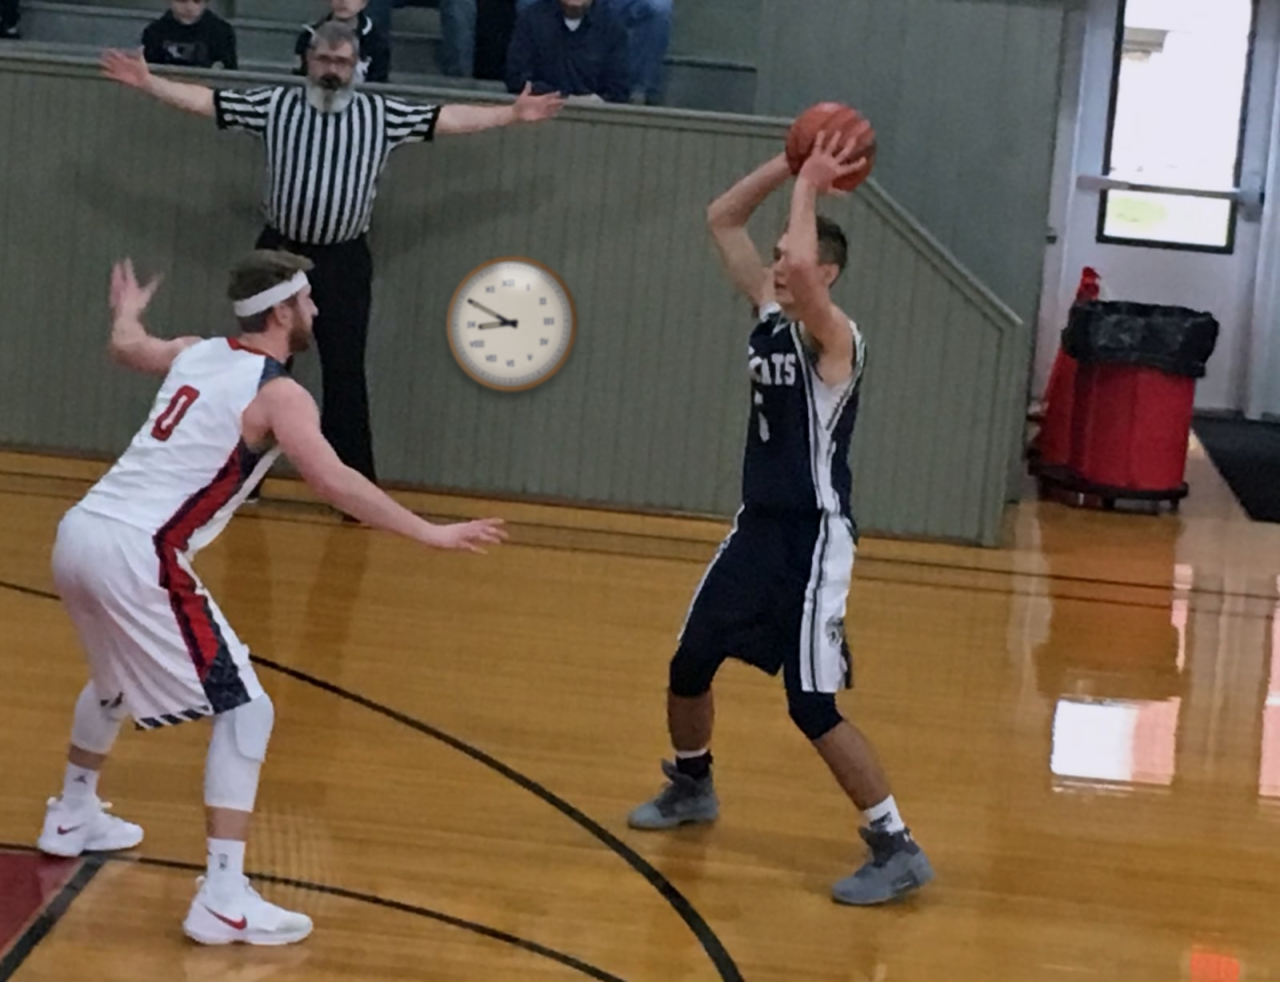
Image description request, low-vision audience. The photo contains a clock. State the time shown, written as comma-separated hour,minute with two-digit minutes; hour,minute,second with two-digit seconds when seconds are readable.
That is 8,50
